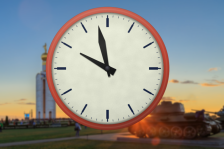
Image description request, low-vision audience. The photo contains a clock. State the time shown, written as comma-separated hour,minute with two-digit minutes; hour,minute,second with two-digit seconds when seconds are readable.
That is 9,58
